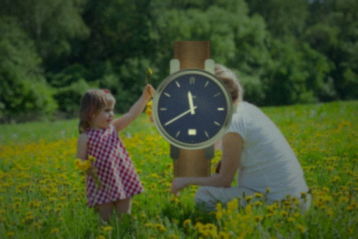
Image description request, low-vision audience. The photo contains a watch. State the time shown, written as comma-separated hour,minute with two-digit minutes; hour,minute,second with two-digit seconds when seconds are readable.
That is 11,40
